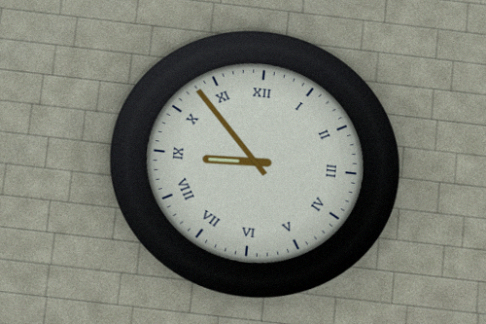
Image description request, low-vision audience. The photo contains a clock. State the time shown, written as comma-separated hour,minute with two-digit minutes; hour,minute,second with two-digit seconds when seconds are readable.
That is 8,53
